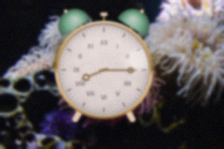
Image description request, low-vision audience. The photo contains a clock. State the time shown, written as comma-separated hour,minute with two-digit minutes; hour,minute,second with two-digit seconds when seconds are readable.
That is 8,15
